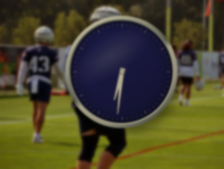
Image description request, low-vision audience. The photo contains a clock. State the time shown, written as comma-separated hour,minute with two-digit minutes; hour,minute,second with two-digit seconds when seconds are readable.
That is 6,31
